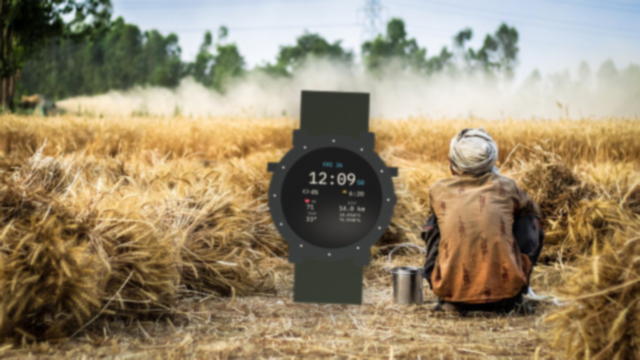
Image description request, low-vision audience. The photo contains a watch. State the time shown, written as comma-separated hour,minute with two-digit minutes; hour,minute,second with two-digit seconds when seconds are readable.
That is 12,09
